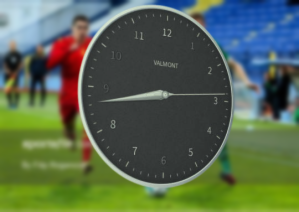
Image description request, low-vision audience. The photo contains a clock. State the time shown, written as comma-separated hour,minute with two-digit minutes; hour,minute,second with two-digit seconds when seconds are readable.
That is 8,43,14
